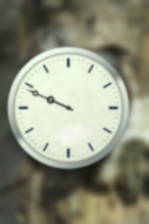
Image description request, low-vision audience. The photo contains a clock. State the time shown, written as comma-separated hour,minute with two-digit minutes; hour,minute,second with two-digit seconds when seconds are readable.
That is 9,49
